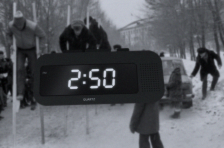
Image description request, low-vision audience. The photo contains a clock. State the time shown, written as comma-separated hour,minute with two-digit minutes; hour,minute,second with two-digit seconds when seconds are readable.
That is 2,50
